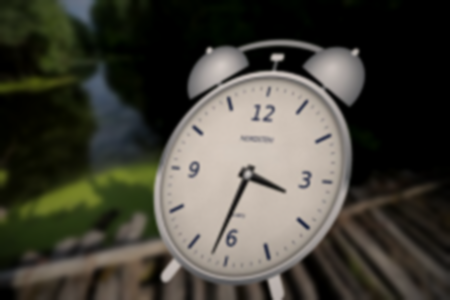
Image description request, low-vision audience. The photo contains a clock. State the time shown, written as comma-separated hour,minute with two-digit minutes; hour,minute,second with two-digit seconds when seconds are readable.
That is 3,32
